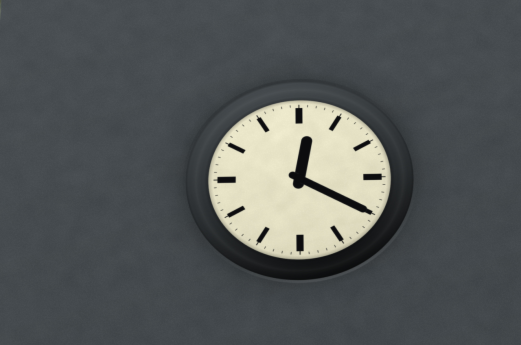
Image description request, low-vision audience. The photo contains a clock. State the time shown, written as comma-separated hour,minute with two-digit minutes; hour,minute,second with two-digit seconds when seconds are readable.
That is 12,20
